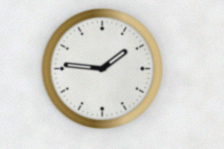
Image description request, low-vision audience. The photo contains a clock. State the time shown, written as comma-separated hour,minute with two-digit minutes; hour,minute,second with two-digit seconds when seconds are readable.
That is 1,46
